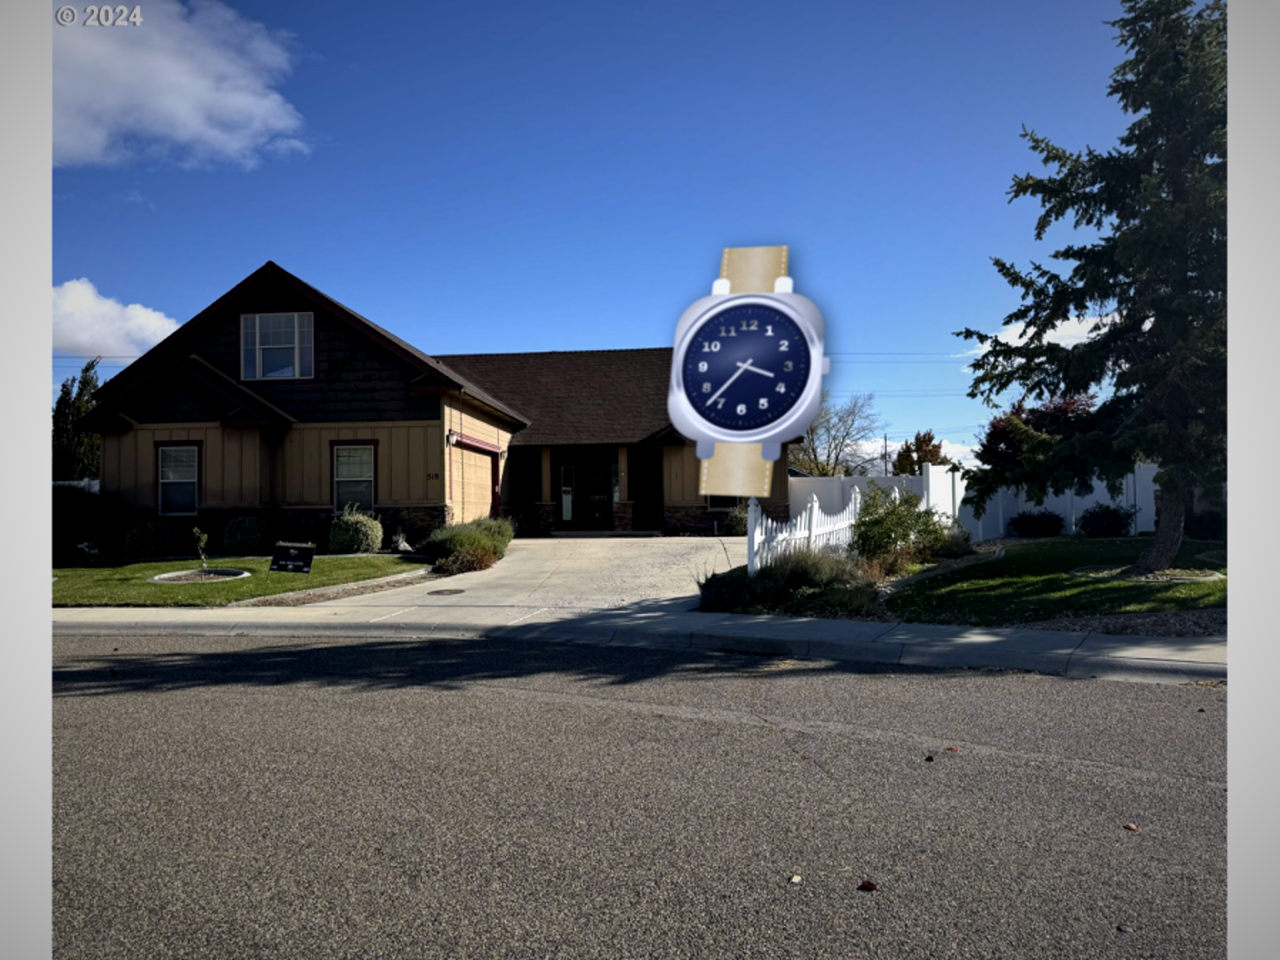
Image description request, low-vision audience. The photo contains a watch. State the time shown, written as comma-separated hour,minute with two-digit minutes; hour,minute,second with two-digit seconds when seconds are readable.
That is 3,37
